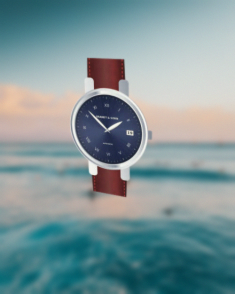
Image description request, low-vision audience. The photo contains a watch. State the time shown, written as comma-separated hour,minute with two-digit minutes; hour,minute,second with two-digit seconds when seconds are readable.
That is 1,52
